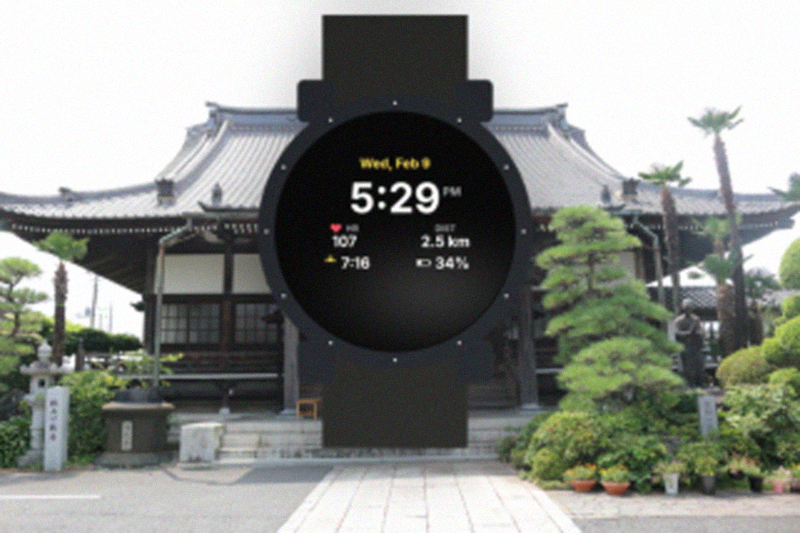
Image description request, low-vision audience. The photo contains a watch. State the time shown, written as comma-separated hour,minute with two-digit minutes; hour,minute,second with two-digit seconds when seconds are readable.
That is 5,29
